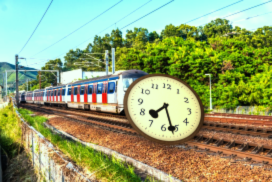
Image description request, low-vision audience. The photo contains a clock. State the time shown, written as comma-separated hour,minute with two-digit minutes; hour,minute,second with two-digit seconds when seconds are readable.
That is 7,27
